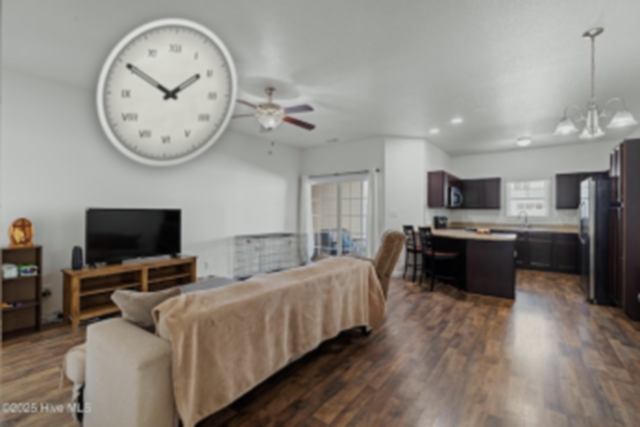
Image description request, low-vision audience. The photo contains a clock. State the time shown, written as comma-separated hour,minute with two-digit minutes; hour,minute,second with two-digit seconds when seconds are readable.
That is 1,50
